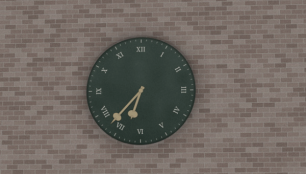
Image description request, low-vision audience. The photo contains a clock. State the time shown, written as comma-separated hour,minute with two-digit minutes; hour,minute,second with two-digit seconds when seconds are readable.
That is 6,37
